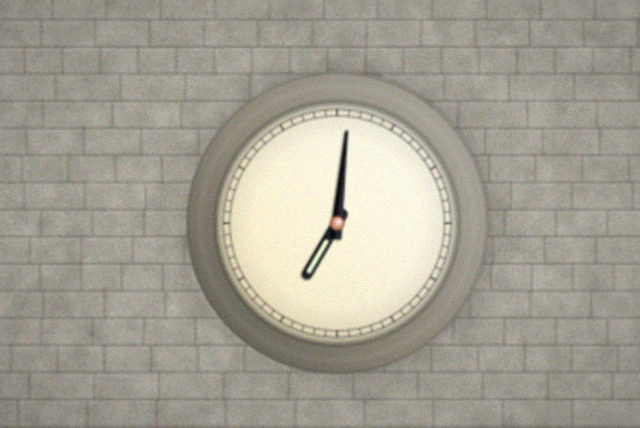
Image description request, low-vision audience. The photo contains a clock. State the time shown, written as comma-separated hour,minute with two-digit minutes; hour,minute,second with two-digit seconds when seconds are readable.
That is 7,01
